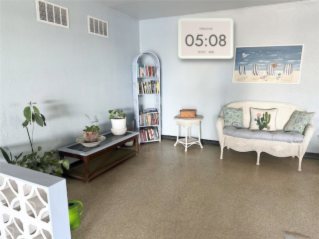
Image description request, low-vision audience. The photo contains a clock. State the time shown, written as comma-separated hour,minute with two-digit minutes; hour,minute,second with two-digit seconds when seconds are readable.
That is 5,08
